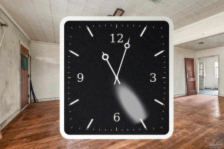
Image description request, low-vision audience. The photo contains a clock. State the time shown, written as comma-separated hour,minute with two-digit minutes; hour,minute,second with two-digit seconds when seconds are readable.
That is 11,03
